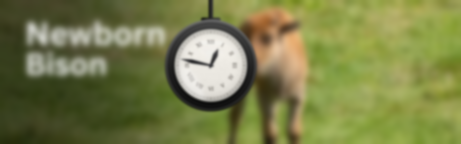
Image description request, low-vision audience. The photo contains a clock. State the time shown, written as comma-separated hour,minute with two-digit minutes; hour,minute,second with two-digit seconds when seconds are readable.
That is 12,47
